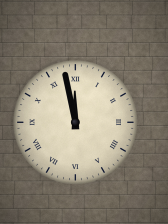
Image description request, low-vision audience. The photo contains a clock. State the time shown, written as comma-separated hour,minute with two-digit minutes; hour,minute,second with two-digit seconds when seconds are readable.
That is 11,58
